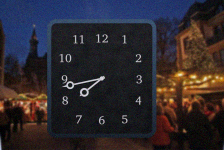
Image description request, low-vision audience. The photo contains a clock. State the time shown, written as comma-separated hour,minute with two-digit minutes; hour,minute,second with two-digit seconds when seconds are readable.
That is 7,43
